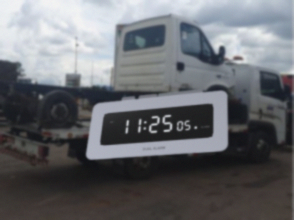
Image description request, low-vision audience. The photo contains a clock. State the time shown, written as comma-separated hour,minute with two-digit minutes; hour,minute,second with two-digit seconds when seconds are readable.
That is 11,25
